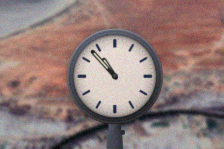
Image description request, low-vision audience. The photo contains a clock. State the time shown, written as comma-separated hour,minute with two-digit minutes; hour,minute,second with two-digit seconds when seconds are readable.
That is 10,53
